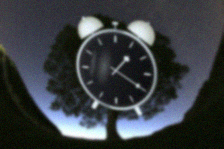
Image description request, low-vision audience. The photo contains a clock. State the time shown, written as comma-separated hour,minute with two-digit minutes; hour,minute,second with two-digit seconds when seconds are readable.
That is 1,20
